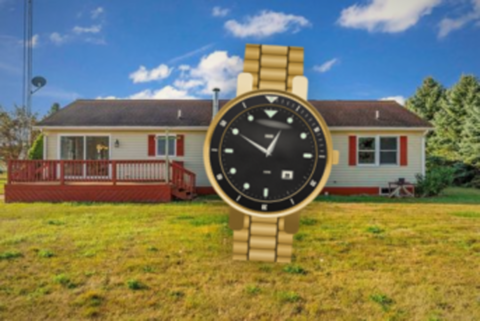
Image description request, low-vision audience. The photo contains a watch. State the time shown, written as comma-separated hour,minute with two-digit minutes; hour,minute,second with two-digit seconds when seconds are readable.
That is 12,50
